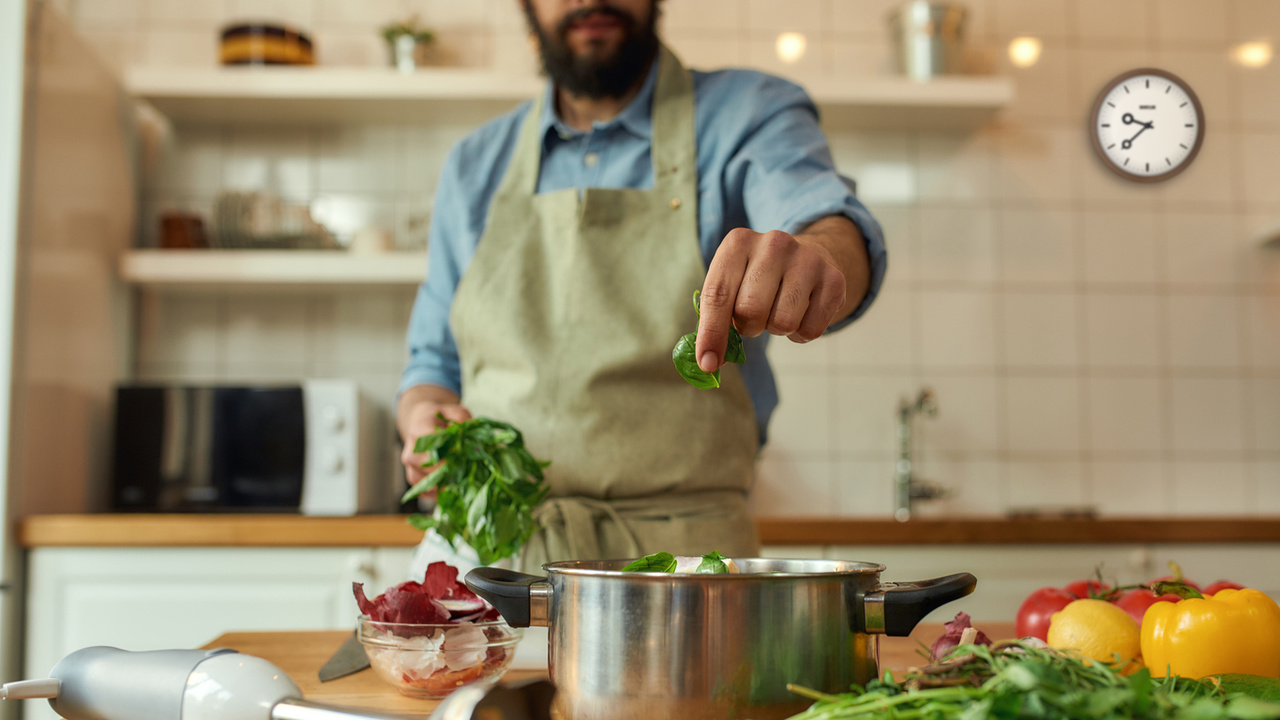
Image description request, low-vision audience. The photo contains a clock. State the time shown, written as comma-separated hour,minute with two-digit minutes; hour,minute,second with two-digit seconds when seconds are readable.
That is 9,38
